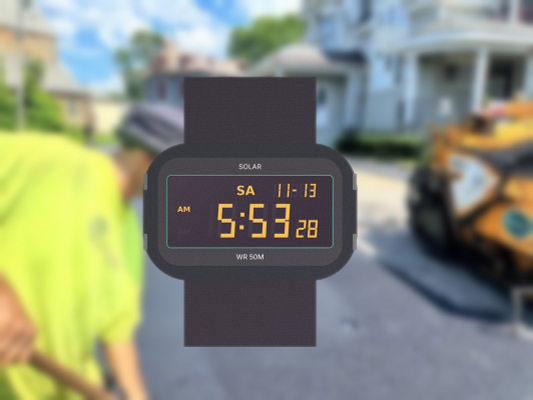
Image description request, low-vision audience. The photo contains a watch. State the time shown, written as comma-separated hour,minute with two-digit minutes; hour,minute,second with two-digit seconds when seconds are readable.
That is 5,53,28
